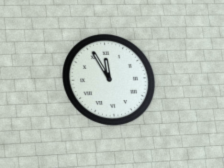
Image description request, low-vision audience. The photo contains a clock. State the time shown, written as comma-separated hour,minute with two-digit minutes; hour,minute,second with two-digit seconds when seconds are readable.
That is 11,56
